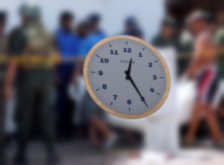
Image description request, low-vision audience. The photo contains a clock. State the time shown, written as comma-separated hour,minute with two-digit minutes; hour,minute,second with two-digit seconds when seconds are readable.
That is 12,25
